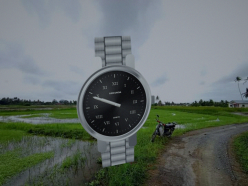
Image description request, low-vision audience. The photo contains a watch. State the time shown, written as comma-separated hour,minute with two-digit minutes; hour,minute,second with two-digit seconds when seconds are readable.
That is 9,49
